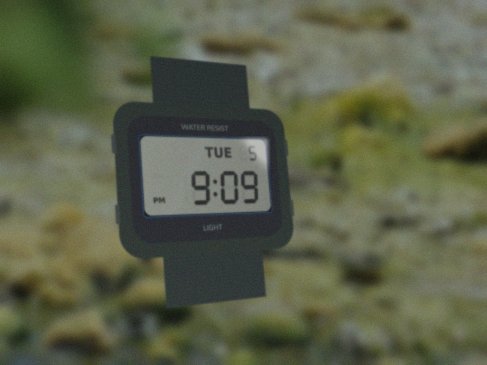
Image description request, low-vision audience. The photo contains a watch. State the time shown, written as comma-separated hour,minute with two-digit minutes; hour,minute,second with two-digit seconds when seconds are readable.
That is 9,09
